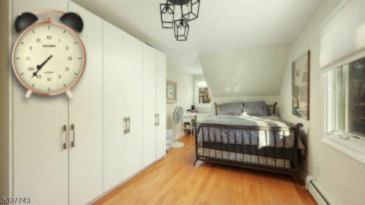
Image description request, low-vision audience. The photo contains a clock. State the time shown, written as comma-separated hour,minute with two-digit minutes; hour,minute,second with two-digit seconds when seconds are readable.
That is 7,37
